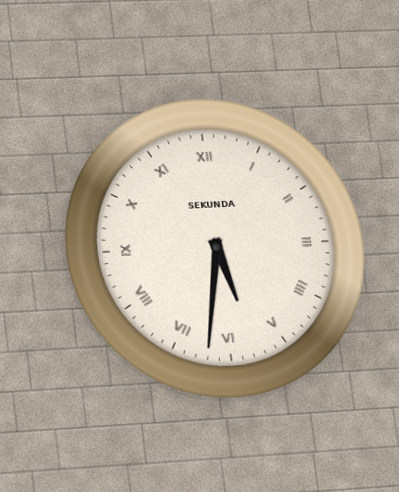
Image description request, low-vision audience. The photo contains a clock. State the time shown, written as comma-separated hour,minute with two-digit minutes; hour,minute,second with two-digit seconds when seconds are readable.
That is 5,32
